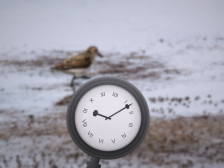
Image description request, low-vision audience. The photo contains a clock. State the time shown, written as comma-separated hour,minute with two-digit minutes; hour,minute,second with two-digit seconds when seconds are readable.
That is 9,07
